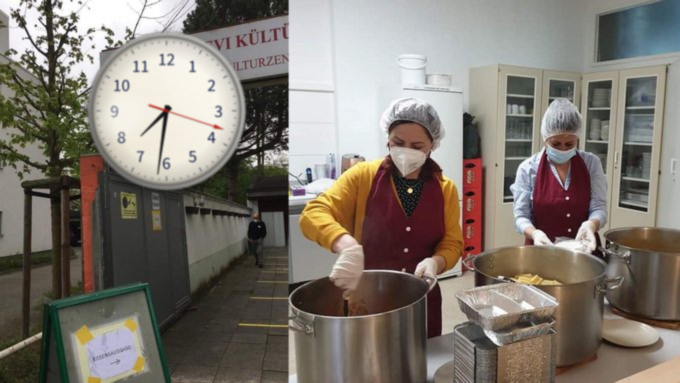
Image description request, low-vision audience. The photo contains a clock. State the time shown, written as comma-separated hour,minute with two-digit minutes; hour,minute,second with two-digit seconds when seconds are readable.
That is 7,31,18
